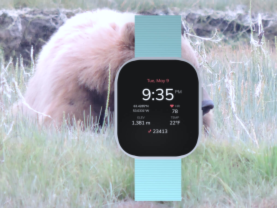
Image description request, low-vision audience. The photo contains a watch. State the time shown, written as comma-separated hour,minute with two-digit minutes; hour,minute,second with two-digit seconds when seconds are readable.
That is 9,35
